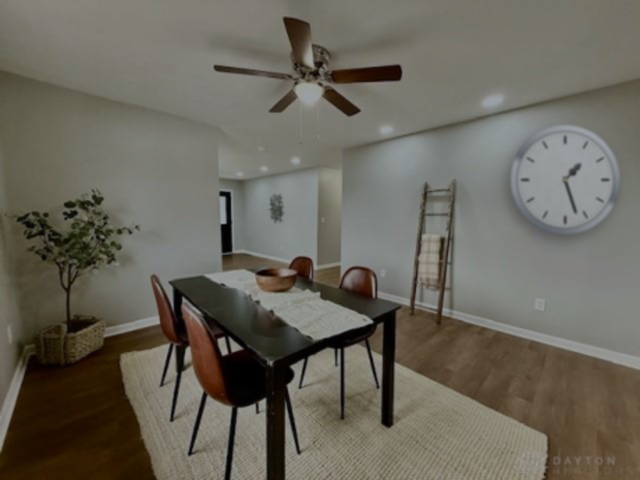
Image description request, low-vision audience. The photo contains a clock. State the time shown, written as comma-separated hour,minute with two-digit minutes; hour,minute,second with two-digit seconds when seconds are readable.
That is 1,27
